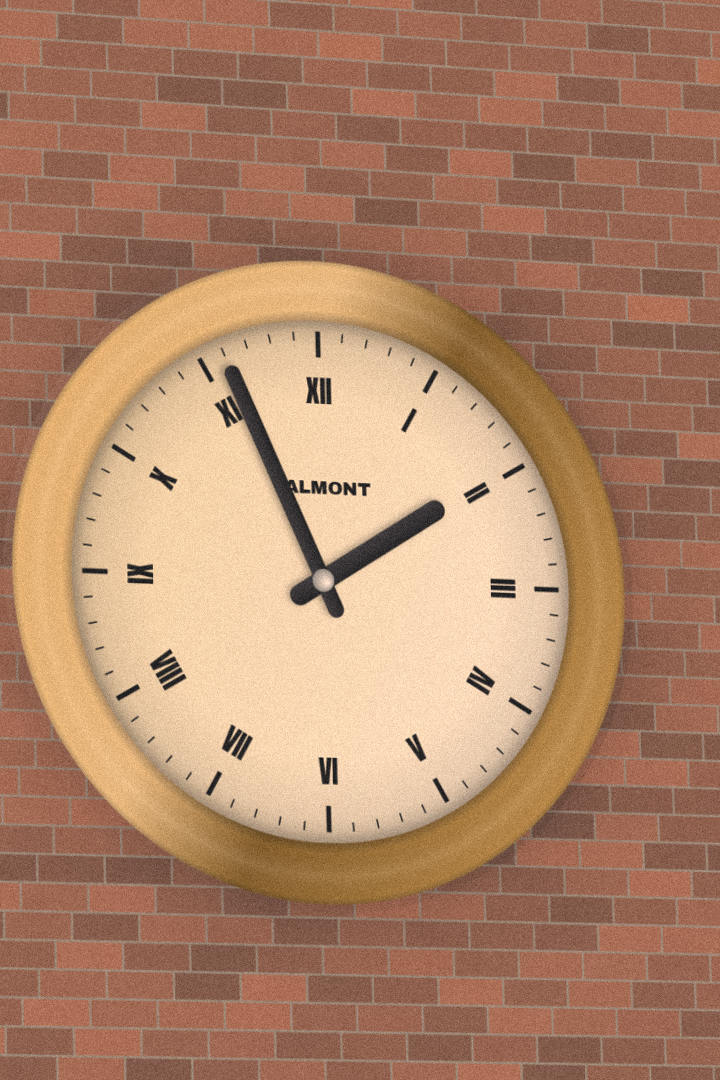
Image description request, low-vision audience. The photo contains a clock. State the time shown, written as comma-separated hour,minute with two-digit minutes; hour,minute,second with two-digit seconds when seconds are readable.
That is 1,56
